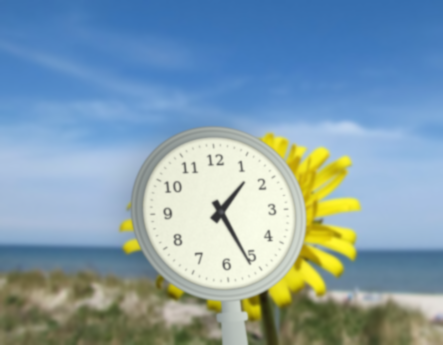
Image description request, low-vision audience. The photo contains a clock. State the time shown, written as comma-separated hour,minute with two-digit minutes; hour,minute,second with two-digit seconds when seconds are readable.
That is 1,26
